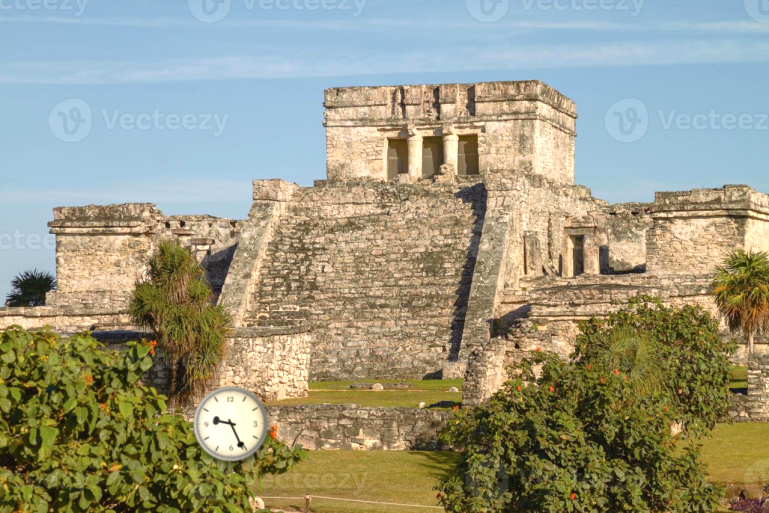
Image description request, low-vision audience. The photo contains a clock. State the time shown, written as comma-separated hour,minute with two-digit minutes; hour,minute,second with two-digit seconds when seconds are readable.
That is 9,26
